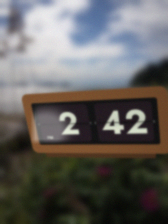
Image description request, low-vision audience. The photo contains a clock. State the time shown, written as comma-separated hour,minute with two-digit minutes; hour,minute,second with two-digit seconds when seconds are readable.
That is 2,42
